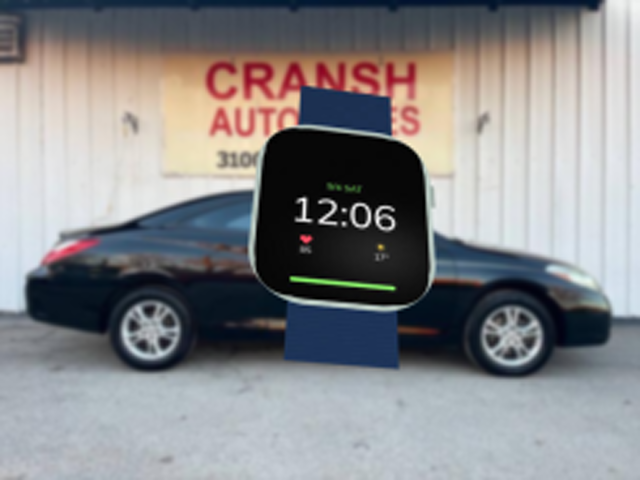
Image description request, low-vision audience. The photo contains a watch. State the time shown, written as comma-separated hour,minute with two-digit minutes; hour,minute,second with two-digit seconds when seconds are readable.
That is 12,06
